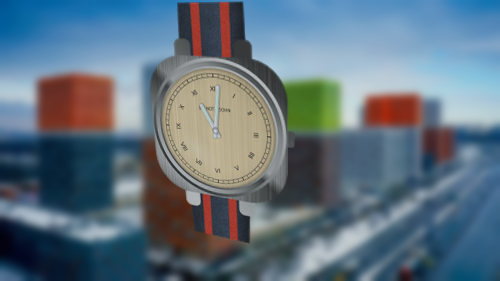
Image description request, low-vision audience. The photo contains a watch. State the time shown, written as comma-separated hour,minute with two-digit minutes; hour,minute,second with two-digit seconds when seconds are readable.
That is 11,01
